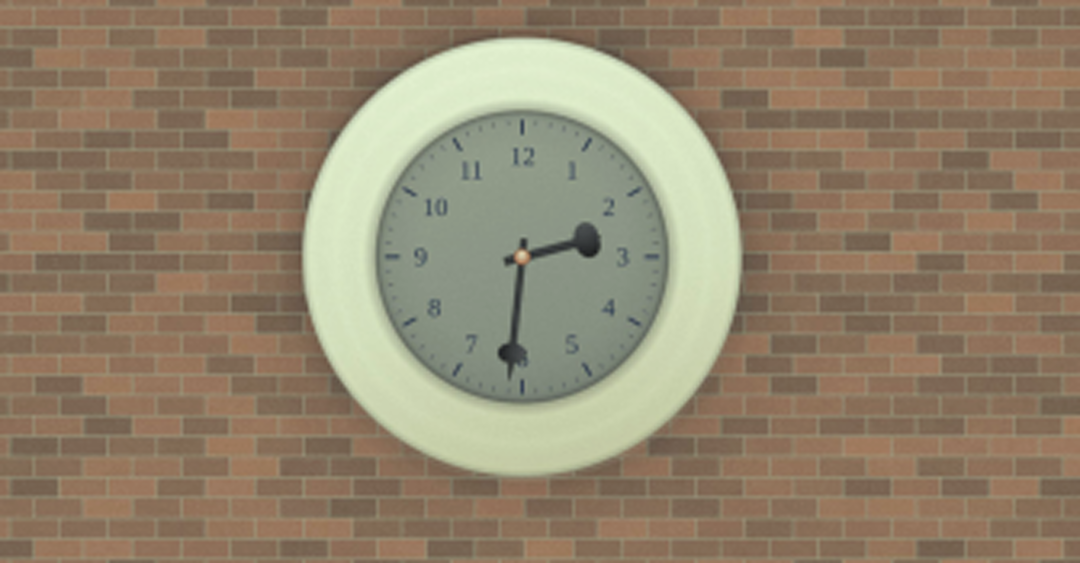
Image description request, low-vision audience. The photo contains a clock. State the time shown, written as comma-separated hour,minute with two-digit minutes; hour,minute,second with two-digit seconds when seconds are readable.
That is 2,31
